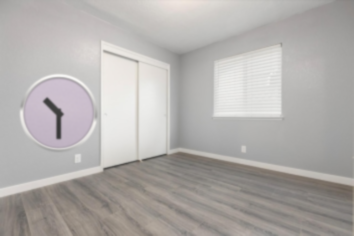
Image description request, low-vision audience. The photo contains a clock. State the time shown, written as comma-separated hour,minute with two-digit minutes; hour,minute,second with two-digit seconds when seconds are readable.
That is 10,30
